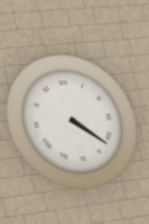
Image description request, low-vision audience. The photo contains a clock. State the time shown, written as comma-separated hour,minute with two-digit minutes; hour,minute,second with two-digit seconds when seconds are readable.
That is 4,22
